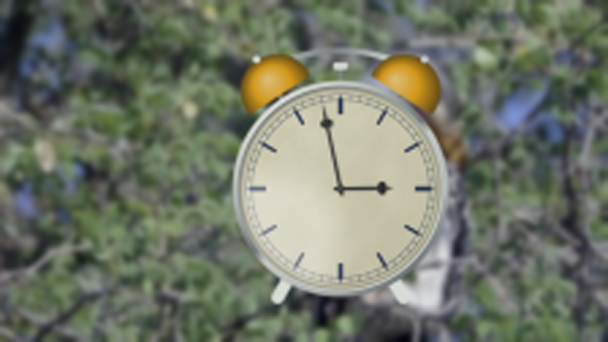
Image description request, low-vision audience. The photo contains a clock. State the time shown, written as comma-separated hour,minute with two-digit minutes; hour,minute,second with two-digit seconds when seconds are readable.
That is 2,58
